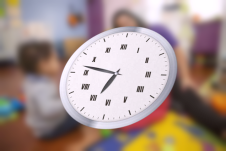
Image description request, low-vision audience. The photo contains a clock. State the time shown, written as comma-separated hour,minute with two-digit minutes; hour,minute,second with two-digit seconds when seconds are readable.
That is 6,47
